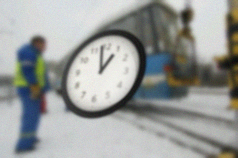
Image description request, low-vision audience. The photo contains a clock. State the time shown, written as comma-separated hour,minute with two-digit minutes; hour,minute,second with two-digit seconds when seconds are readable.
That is 12,58
